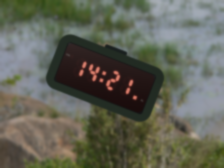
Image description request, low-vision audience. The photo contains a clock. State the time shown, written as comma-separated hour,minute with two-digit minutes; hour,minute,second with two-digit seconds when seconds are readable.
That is 14,21
